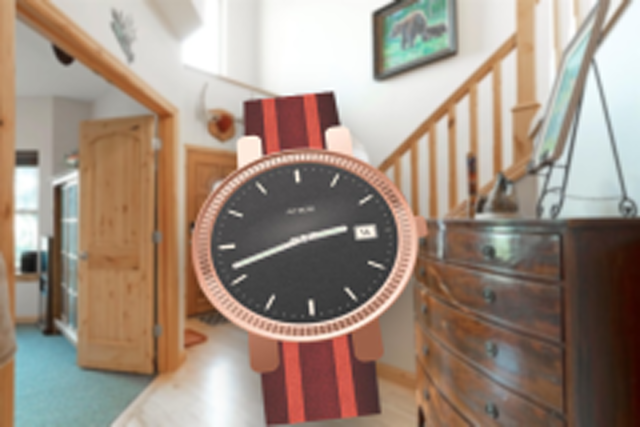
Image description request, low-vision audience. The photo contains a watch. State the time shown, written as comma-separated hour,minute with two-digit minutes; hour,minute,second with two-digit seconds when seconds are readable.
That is 2,42
